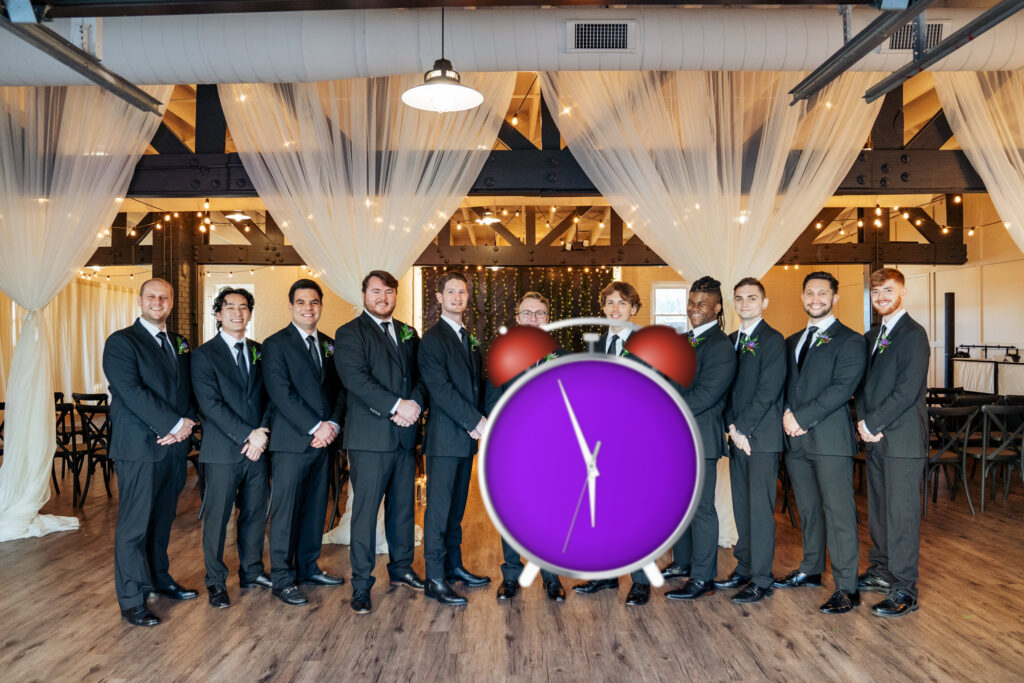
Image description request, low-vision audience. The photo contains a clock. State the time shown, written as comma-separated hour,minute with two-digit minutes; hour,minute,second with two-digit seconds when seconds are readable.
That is 5,56,33
